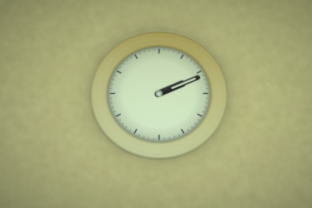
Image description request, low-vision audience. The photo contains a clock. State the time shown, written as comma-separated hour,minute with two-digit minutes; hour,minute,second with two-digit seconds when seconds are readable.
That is 2,11
